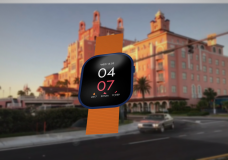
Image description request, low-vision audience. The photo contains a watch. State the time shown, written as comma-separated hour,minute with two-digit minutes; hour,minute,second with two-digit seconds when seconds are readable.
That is 4,07
